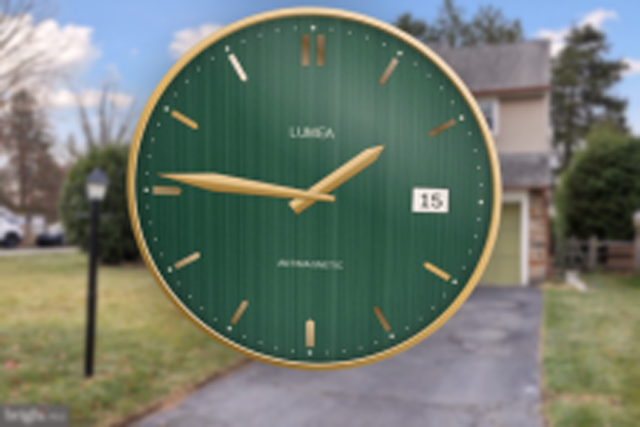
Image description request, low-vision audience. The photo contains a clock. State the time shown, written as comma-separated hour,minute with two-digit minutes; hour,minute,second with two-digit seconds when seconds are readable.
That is 1,46
